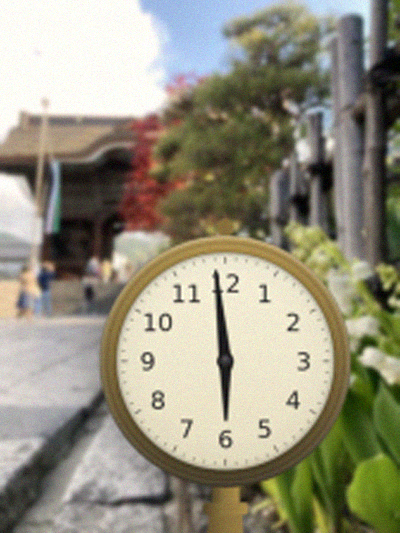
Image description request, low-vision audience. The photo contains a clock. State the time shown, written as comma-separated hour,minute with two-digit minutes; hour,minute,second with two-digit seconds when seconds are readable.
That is 5,59
